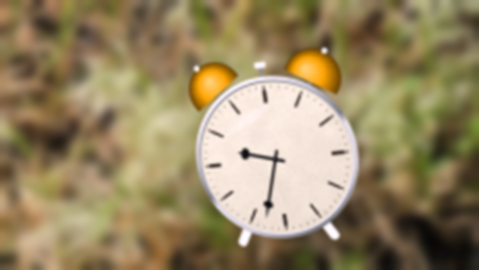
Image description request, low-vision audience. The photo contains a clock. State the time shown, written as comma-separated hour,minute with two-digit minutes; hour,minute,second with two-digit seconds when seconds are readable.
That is 9,33
